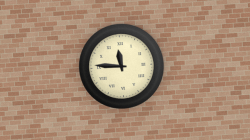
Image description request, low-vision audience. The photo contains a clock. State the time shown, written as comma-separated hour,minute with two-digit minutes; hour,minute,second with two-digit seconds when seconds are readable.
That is 11,46
